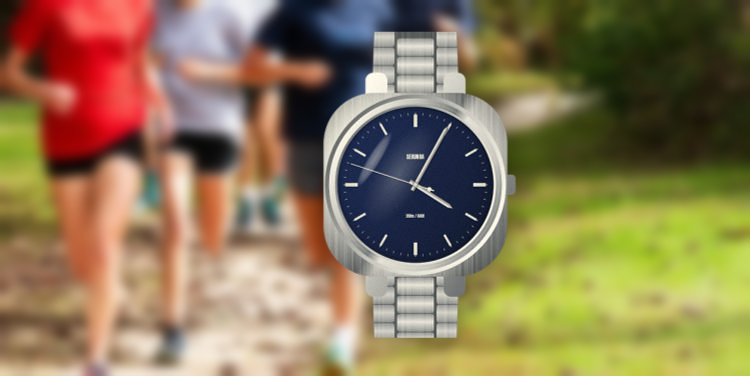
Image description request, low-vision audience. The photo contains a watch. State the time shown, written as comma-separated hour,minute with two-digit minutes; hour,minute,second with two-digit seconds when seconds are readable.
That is 4,04,48
